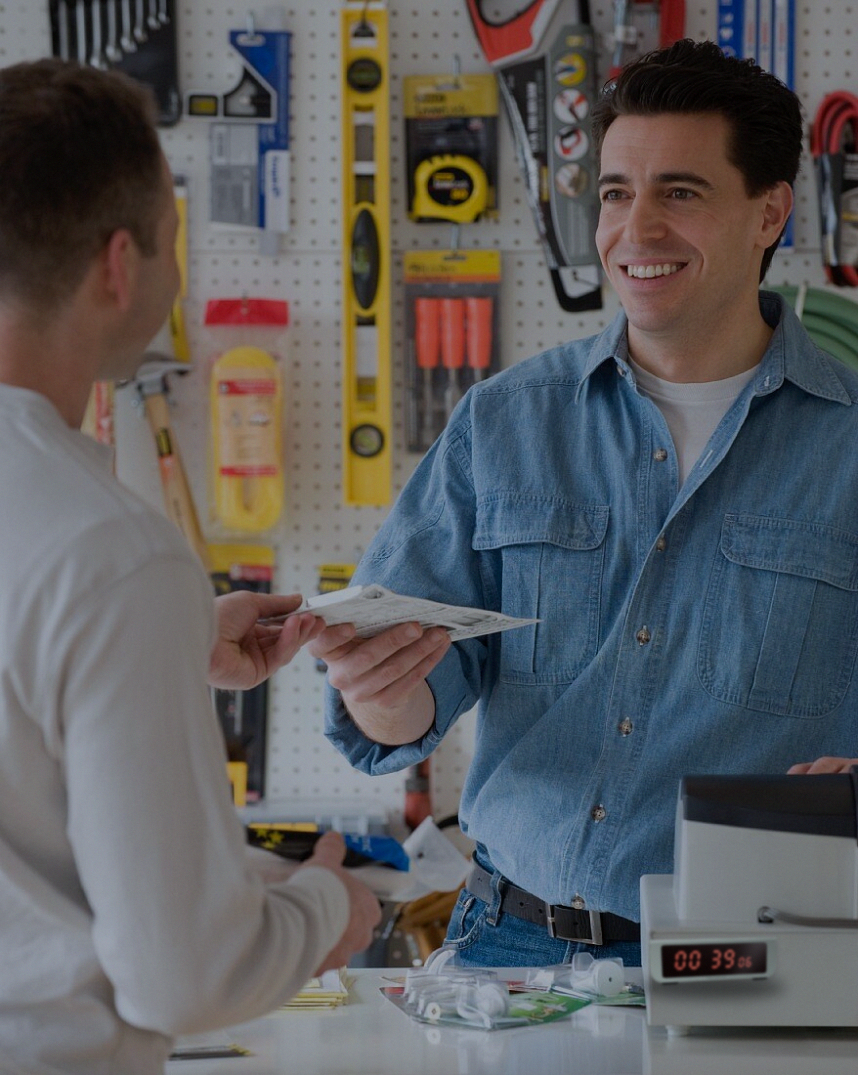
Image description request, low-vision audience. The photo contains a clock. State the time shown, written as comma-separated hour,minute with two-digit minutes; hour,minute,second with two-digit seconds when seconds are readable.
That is 0,39
